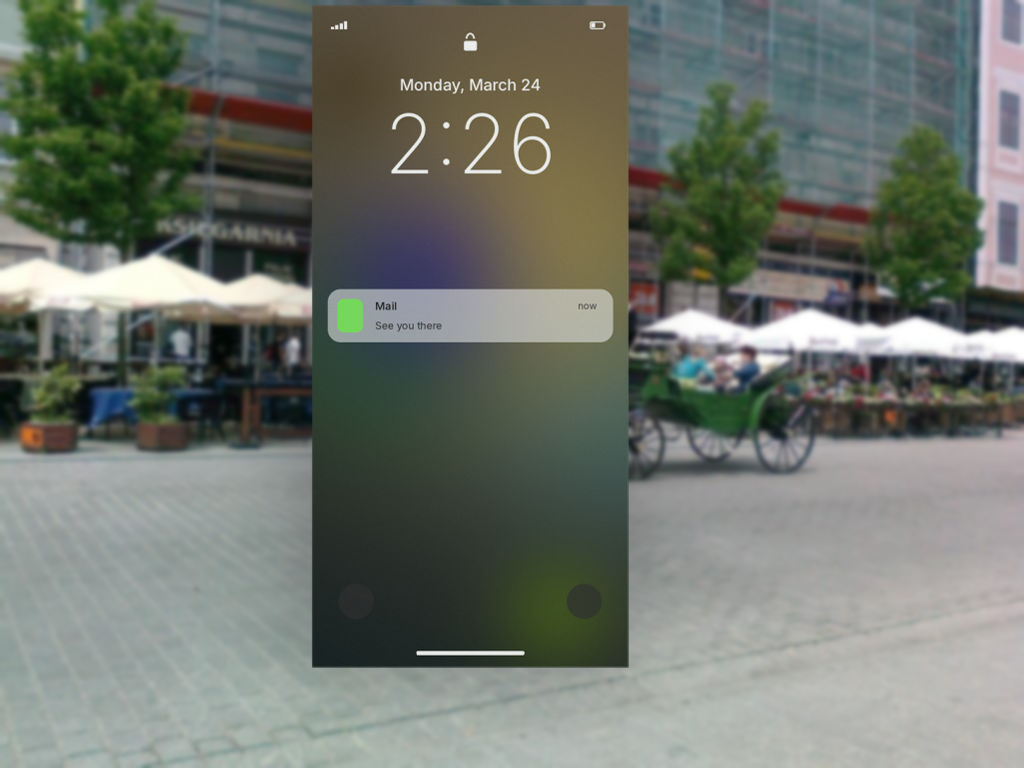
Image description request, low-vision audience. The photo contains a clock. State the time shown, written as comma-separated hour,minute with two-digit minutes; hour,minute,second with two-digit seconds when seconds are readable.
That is 2,26
